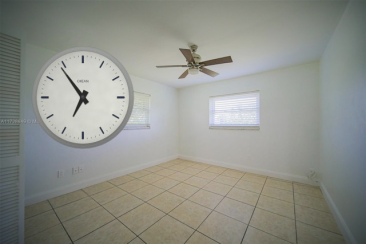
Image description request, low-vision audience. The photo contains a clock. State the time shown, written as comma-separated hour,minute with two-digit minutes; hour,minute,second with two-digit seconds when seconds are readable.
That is 6,54
